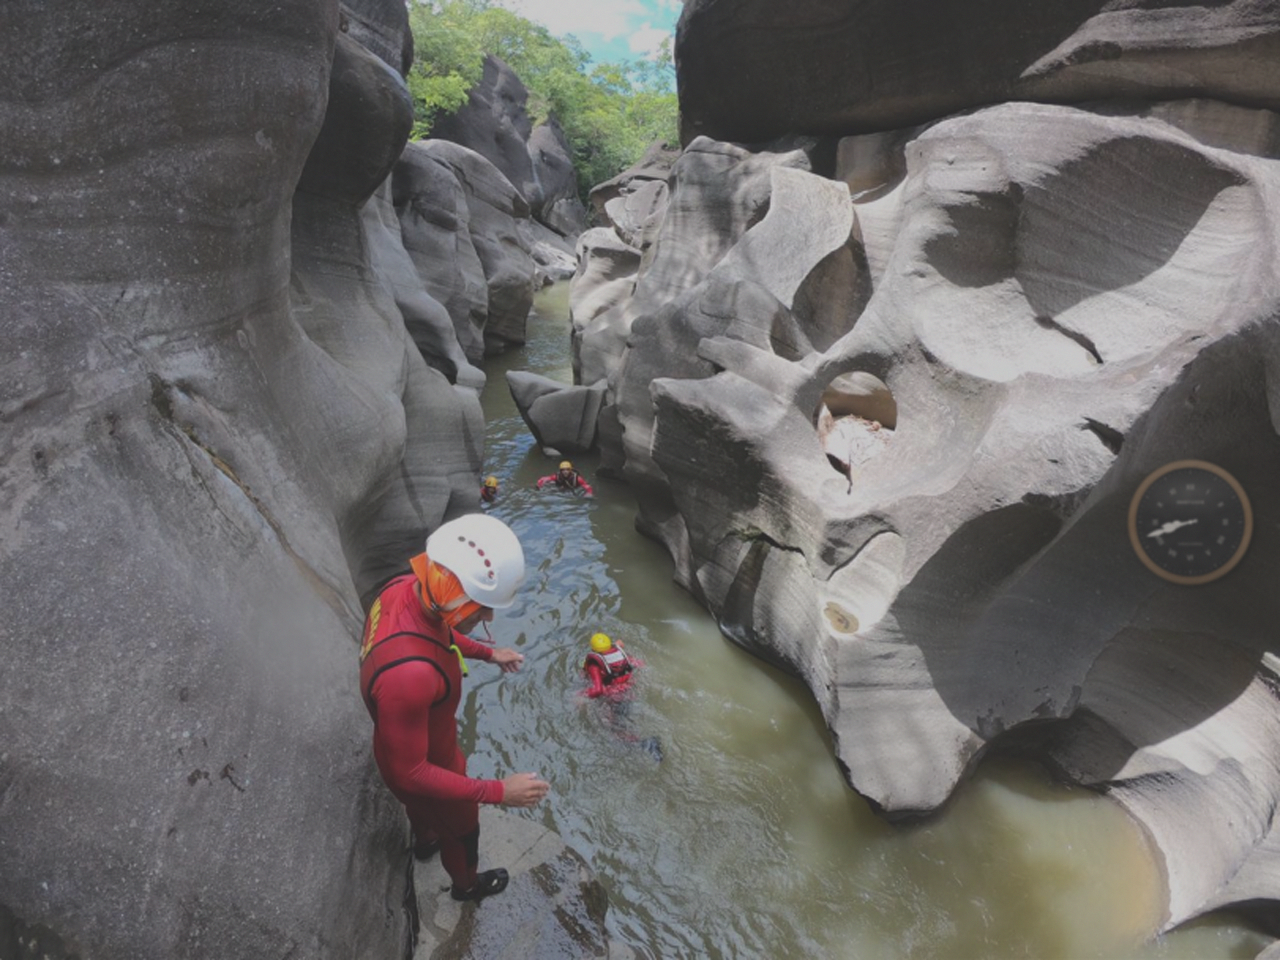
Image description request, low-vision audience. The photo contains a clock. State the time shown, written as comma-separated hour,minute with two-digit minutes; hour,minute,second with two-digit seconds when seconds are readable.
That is 8,42
